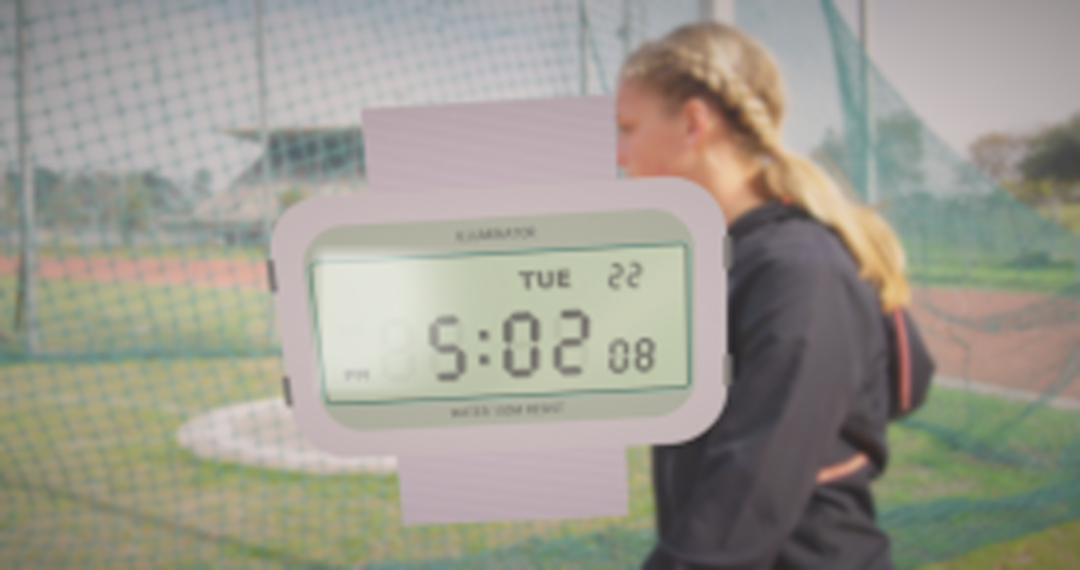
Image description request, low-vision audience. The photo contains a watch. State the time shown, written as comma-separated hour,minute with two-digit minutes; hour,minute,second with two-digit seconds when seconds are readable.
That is 5,02,08
